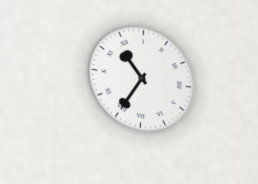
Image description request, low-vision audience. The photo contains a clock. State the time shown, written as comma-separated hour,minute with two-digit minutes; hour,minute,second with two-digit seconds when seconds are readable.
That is 11,40
